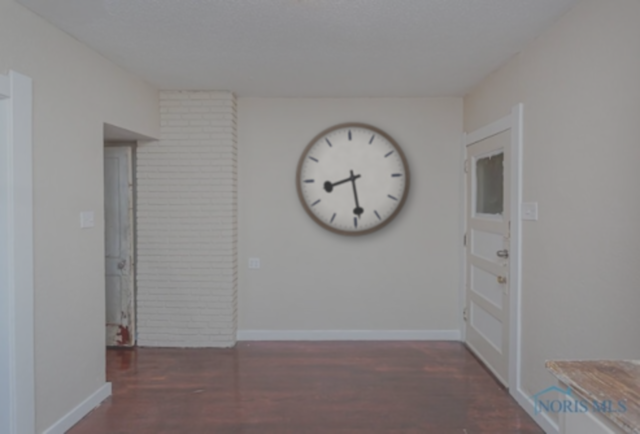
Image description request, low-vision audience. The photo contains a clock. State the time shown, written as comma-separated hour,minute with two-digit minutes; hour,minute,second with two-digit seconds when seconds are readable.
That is 8,29
